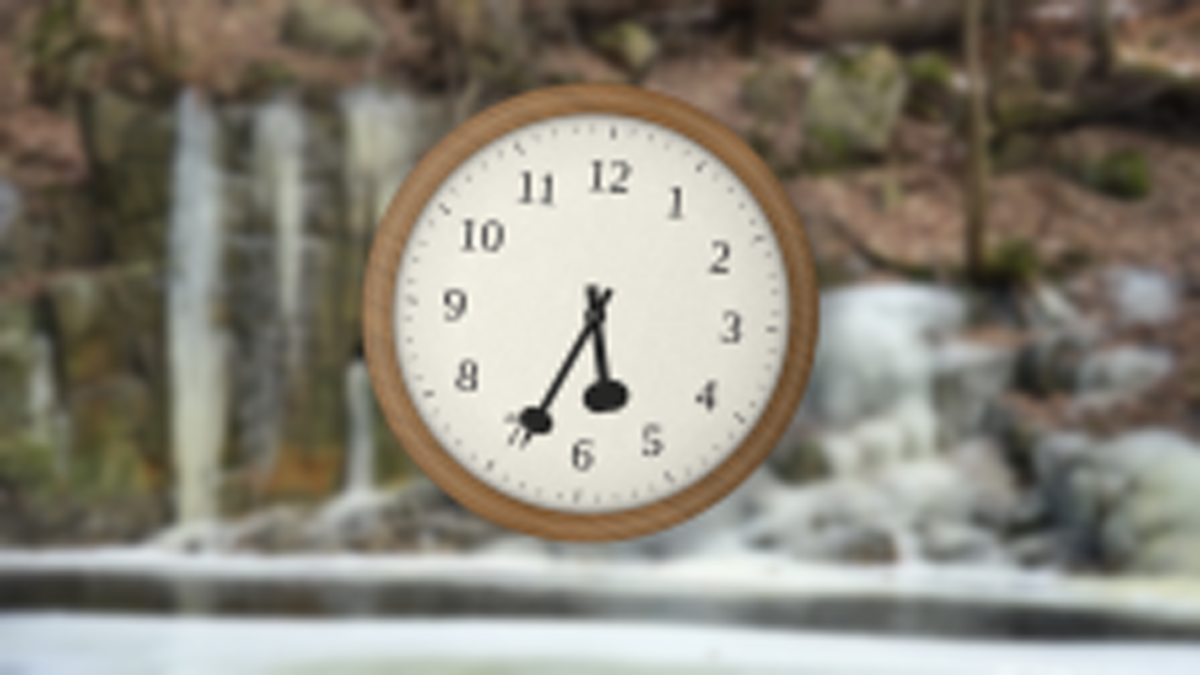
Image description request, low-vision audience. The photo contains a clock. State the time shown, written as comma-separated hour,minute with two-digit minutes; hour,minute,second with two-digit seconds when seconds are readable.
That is 5,34
